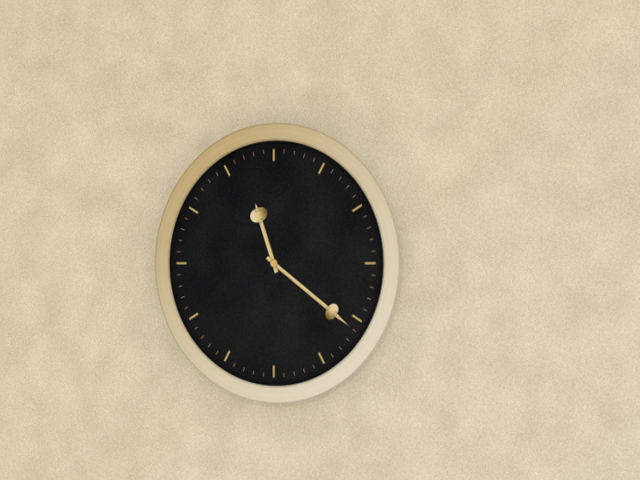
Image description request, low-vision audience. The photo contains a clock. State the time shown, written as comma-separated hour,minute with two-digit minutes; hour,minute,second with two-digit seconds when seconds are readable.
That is 11,21
